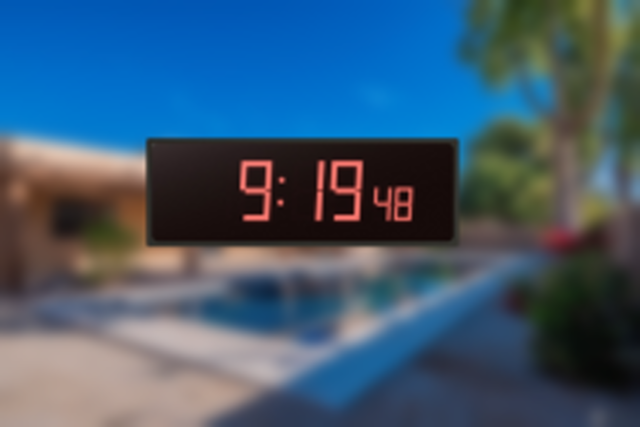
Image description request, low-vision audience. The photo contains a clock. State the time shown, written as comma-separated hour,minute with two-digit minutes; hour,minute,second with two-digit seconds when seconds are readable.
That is 9,19,48
